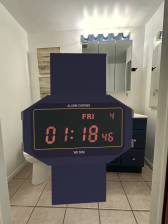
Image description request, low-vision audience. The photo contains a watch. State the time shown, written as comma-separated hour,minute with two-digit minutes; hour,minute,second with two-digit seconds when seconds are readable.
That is 1,18,46
